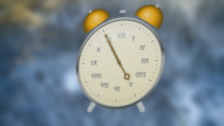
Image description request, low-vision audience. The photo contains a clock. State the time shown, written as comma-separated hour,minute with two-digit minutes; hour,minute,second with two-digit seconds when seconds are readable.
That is 4,55
